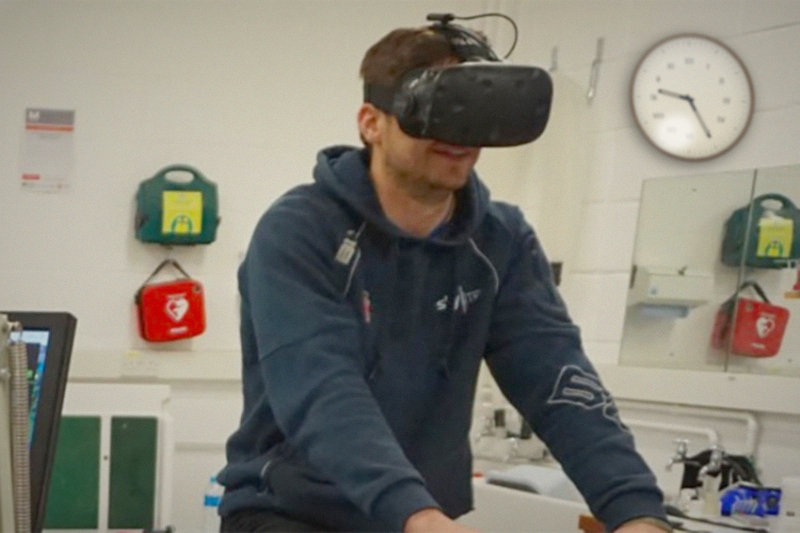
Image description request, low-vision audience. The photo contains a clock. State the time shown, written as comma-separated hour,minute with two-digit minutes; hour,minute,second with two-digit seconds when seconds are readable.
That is 9,25
